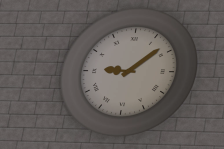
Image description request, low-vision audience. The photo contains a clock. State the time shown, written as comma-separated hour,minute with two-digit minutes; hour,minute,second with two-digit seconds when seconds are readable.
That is 9,08
